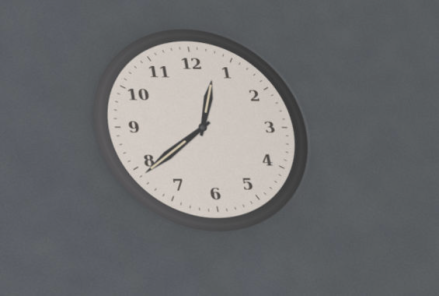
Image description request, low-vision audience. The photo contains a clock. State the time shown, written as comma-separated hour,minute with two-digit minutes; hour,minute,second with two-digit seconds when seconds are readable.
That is 12,39
